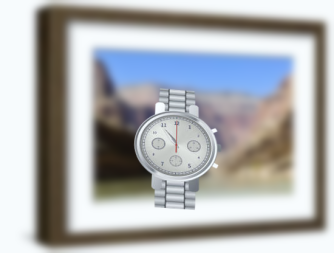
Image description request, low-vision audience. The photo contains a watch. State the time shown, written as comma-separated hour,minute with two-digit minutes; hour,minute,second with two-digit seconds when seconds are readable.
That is 10,54
